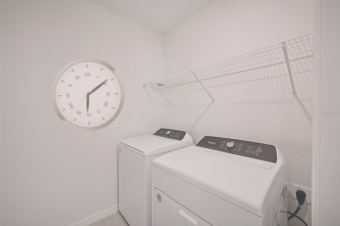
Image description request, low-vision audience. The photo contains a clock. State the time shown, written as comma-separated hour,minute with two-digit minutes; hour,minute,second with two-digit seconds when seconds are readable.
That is 6,09
